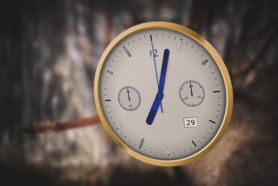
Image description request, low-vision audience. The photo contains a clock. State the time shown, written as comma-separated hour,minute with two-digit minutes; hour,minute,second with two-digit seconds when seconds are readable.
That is 7,03
